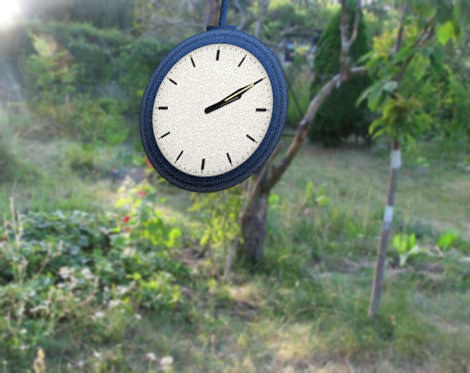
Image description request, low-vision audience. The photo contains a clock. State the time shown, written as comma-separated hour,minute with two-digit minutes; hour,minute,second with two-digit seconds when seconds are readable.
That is 2,10
